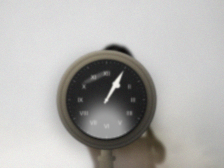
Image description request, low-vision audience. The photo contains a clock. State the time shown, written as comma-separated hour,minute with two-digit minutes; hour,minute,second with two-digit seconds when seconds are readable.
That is 1,05
